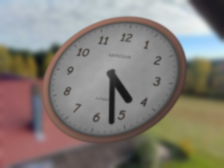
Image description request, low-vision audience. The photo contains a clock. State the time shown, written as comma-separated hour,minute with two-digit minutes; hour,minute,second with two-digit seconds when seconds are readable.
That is 4,27
